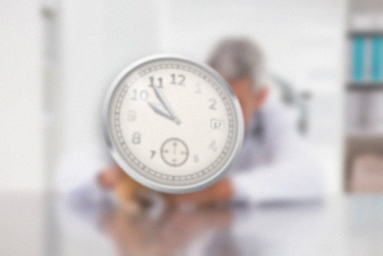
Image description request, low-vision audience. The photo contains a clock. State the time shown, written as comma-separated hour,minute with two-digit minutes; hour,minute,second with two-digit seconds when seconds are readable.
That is 9,54
